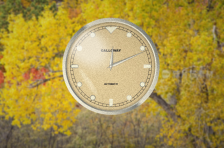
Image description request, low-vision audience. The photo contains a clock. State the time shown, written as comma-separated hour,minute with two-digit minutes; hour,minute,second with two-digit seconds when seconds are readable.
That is 12,11
